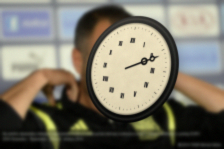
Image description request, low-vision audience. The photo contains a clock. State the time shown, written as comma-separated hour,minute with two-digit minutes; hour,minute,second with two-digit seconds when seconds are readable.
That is 2,11
